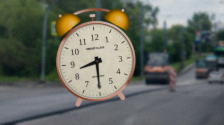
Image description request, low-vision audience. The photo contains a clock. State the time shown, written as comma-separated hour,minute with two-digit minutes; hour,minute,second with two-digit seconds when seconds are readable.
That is 8,30
